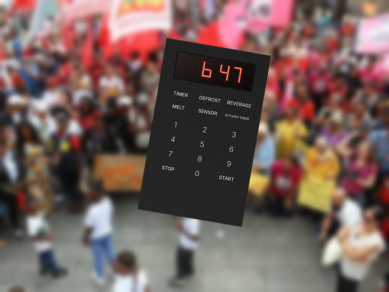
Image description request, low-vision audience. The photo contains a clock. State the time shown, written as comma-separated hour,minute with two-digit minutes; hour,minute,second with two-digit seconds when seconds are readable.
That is 6,47
